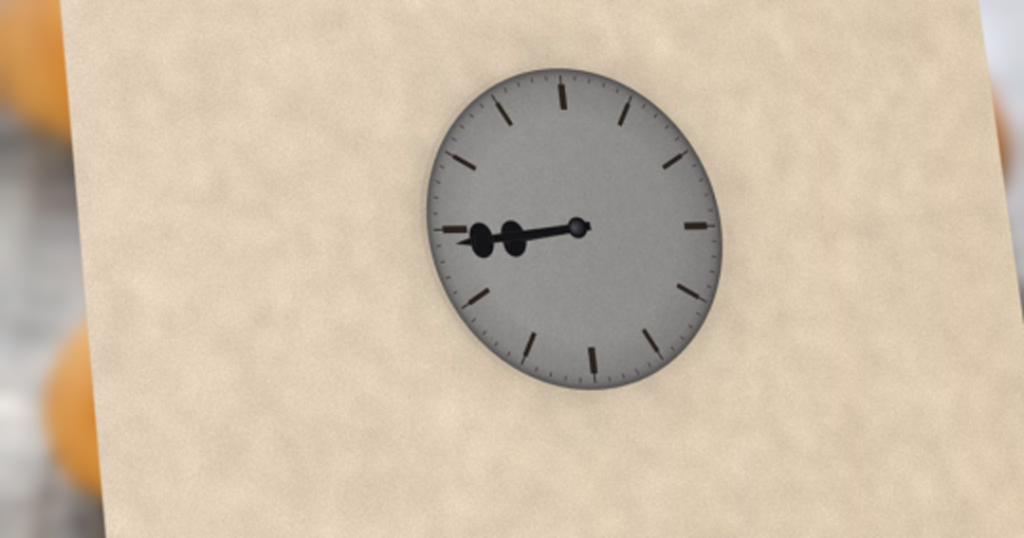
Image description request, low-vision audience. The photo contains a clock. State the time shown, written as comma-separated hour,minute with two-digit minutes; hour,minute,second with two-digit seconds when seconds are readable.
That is 8,44
